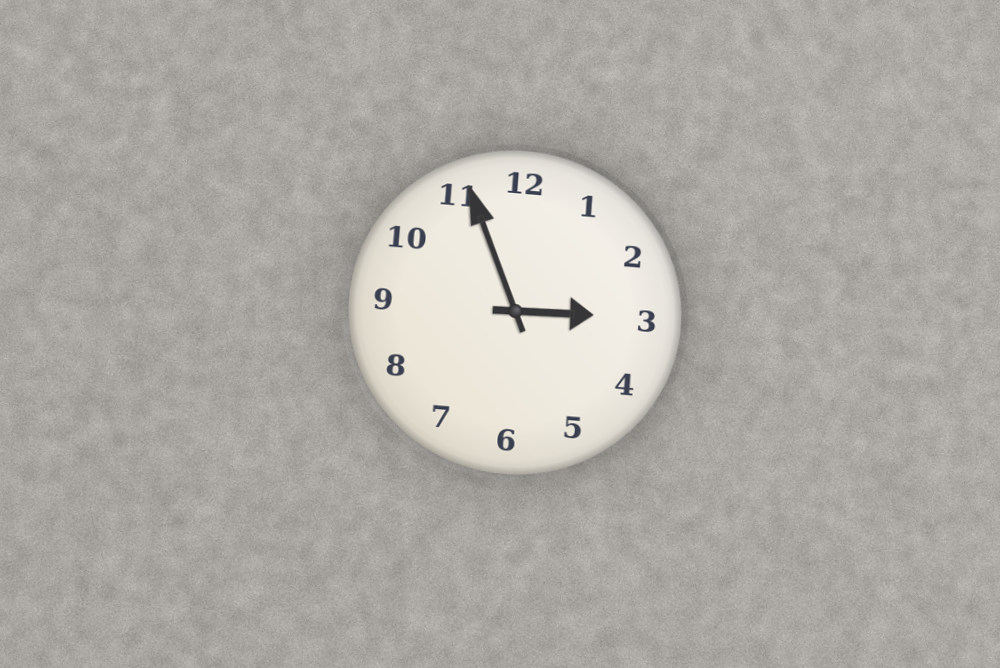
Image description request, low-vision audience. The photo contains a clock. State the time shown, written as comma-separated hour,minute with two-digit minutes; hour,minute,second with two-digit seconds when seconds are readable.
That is 2,56
